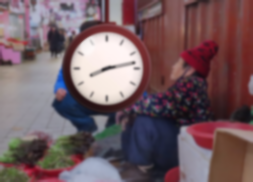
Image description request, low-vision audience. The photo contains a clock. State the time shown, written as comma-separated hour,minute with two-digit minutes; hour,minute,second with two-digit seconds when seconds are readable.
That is 8,13
